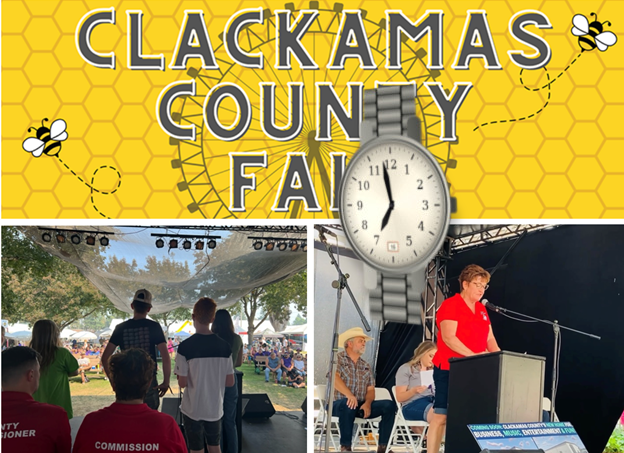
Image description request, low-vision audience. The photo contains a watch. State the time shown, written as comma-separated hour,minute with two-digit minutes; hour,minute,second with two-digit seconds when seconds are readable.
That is 6,58
